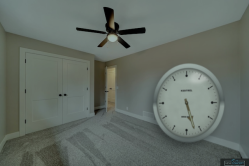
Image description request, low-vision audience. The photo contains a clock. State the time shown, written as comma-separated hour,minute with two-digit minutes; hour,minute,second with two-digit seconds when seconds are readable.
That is 5,27
